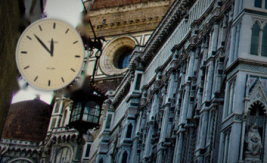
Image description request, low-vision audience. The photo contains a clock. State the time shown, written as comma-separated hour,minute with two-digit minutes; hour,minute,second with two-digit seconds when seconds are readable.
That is 11,52
